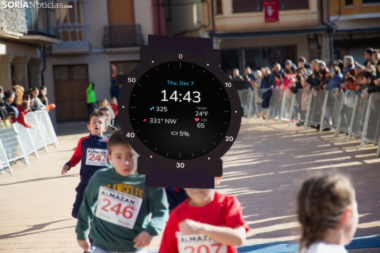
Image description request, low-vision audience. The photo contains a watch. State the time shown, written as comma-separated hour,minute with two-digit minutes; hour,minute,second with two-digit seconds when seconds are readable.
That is 14,43
